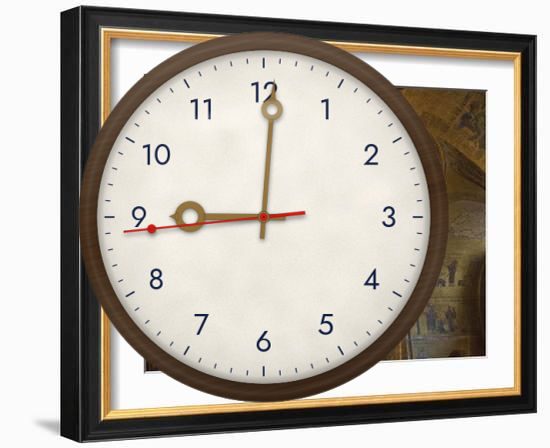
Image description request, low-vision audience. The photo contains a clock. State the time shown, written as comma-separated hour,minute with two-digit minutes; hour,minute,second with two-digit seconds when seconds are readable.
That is 9,00,44
